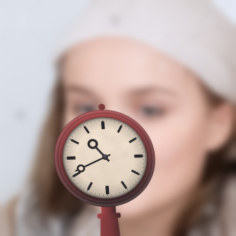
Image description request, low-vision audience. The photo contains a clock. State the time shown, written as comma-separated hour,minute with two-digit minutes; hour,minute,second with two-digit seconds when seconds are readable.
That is 10,41
